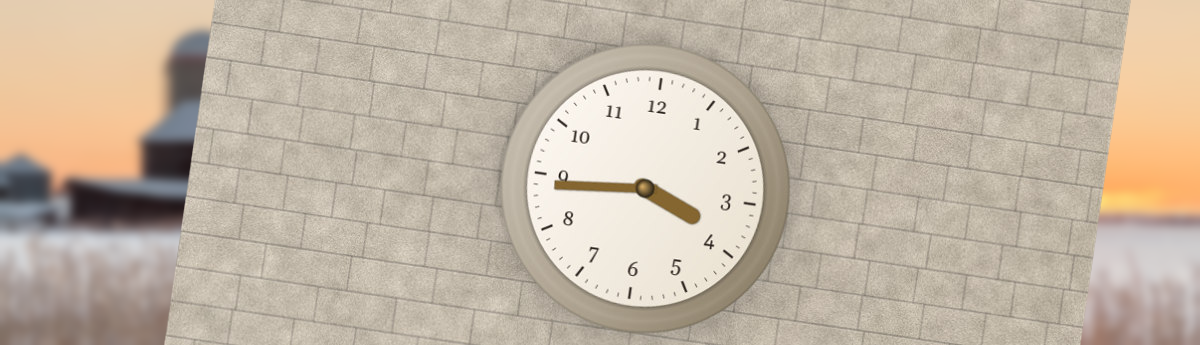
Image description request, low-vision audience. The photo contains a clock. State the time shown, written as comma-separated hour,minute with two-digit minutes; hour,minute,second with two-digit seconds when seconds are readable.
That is 3,44
